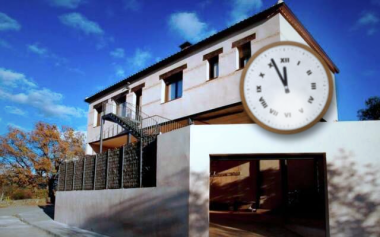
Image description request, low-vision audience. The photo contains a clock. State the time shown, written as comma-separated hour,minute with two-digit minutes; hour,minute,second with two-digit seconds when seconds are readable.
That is 11,56
